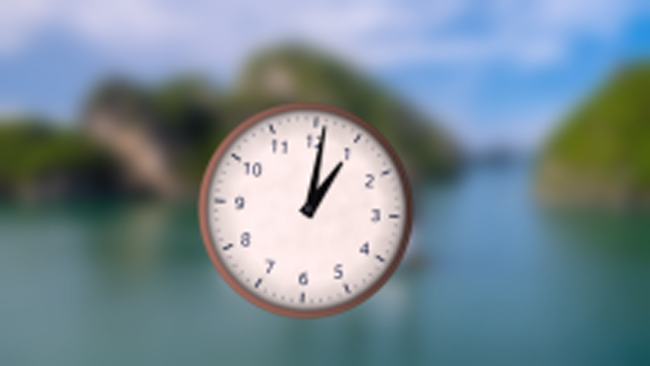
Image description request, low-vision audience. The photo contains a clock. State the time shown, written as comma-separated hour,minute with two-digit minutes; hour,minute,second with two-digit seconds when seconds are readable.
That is 1,01
